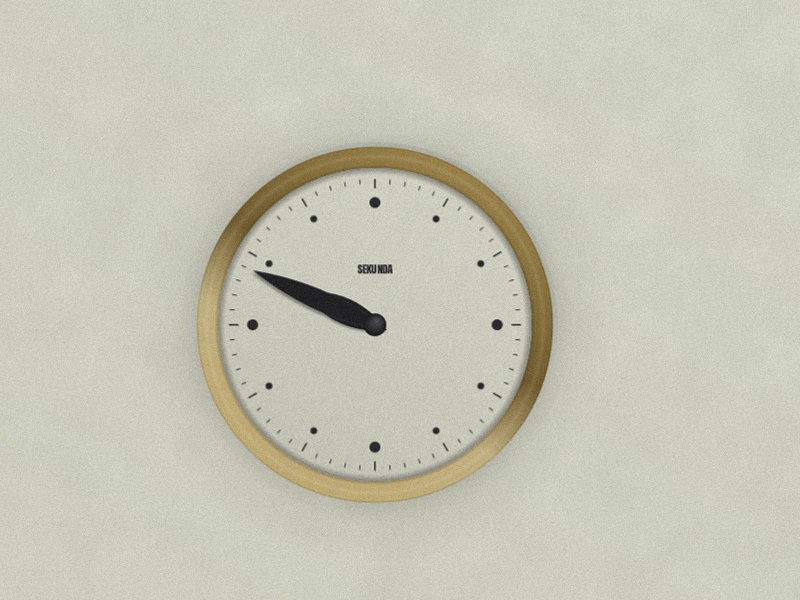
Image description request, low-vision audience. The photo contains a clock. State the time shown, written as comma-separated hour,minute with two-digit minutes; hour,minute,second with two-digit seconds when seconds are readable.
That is 9,49
